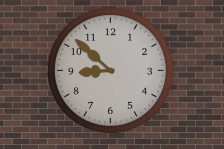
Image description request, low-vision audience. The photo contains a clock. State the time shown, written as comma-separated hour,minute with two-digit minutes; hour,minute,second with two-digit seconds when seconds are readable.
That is 8,52
